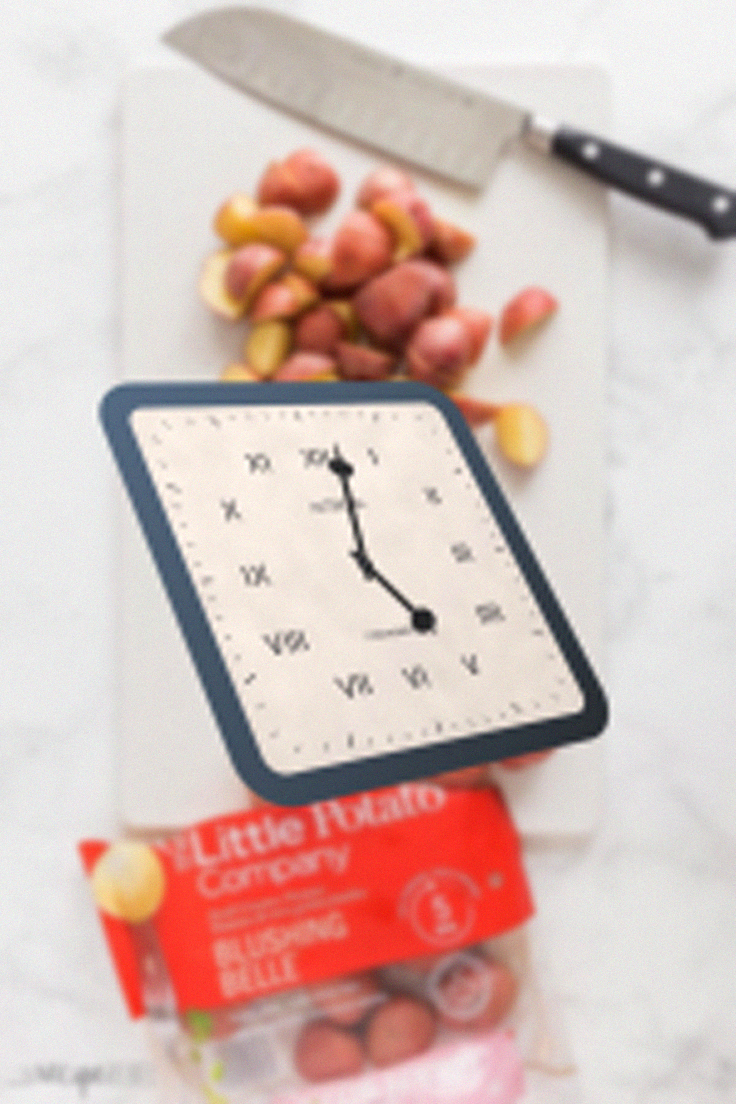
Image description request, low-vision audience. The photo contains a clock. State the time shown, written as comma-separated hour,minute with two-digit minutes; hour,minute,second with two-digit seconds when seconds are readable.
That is 5,02
